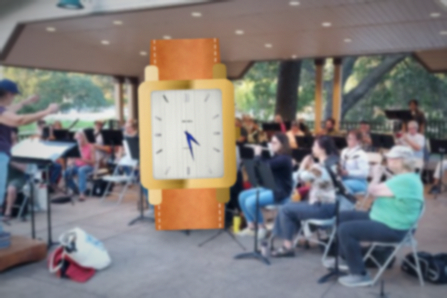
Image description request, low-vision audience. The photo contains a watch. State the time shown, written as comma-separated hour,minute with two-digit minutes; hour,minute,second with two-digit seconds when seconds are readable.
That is 4,28
